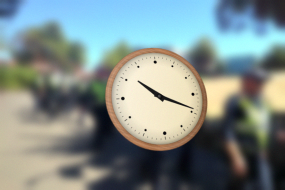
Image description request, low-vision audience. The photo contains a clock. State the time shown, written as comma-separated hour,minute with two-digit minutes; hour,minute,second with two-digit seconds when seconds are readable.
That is 10,19
